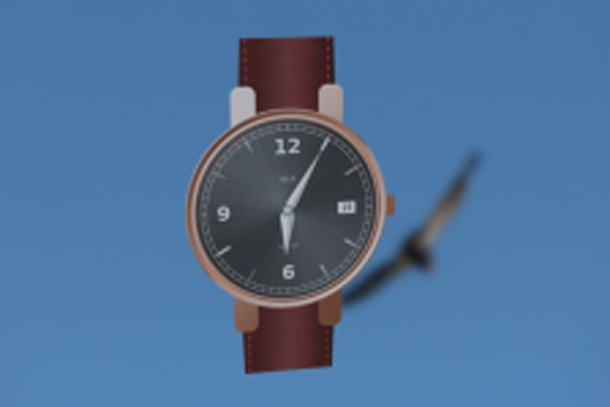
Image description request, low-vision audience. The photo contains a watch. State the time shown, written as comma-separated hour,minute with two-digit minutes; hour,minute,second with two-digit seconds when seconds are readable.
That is 6,05
